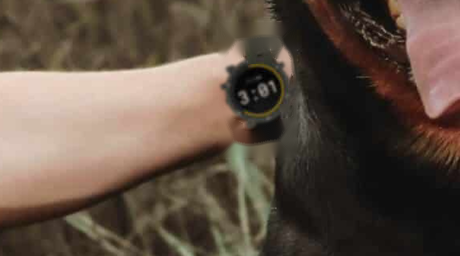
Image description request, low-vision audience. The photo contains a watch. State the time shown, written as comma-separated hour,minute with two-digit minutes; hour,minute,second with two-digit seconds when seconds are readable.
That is 3,01
